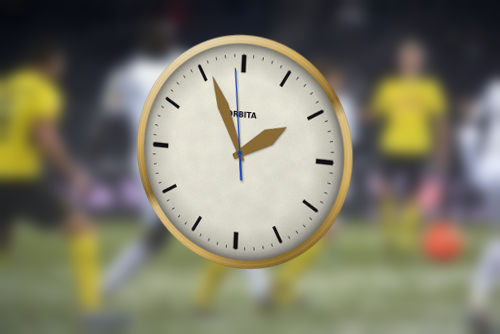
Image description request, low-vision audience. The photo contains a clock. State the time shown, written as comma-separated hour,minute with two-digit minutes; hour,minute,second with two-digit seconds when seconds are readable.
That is 1,55,59
